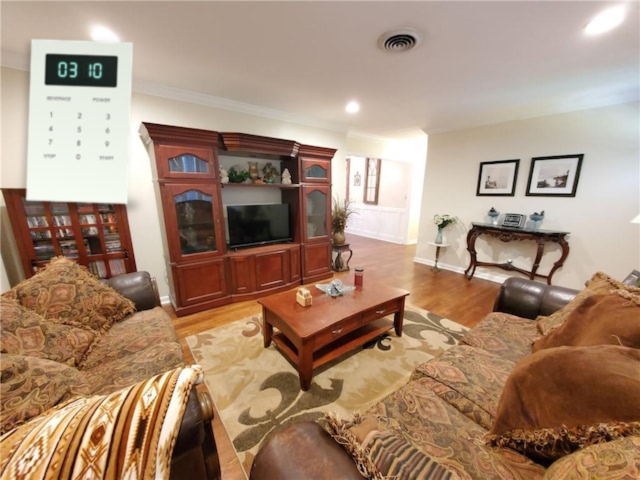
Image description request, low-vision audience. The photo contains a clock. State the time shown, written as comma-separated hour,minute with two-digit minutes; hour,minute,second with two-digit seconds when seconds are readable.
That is 3,10
